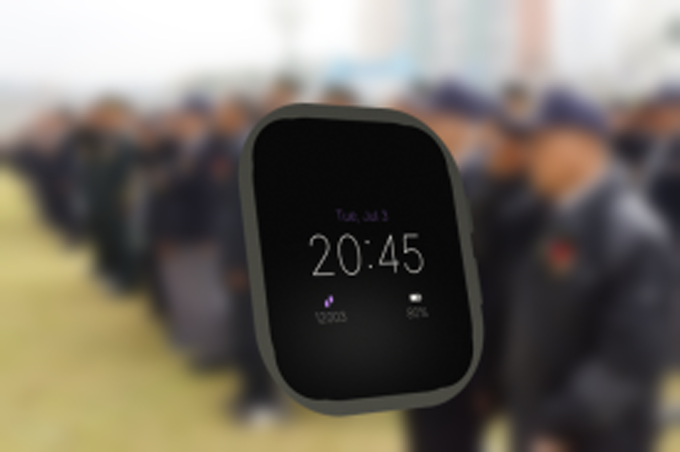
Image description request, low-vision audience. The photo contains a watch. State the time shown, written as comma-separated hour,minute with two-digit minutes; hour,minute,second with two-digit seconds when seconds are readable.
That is 20,45
